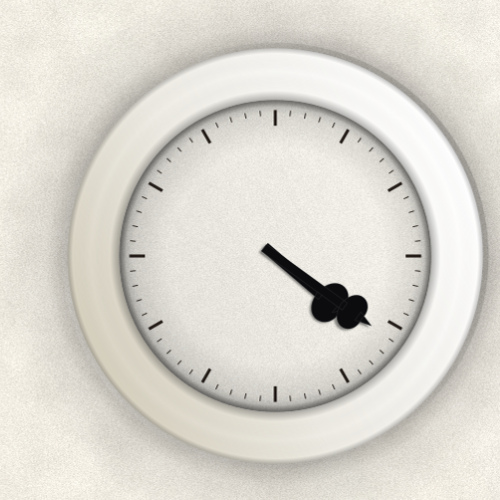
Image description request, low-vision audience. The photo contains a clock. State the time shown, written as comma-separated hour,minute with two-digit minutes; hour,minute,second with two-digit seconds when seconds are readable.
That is 4,21
